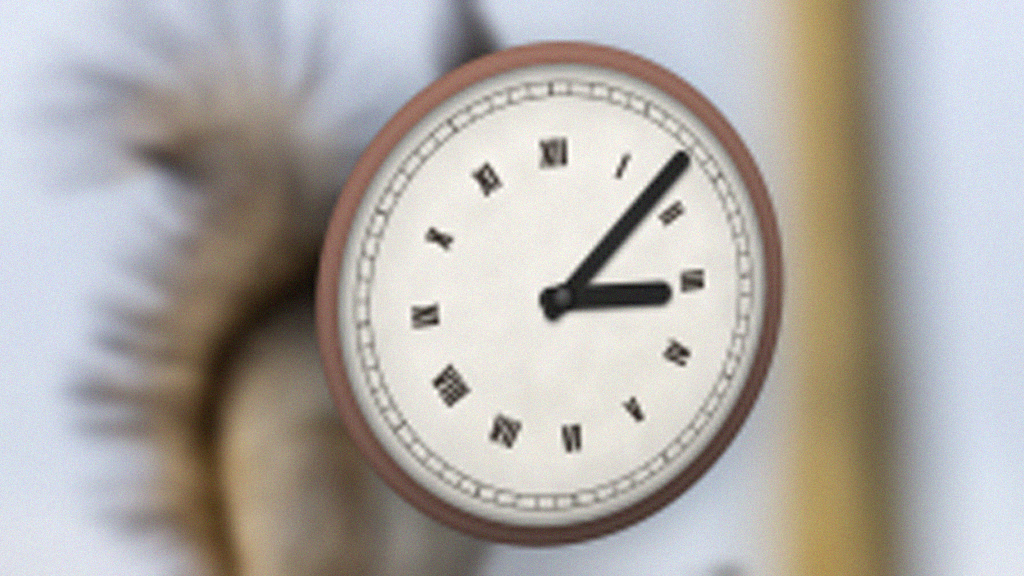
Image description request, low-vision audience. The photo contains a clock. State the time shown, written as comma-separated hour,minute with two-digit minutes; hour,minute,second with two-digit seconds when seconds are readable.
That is 3,08
